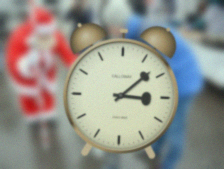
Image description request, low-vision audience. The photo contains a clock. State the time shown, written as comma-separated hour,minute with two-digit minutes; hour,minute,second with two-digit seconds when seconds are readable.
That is 3,08
